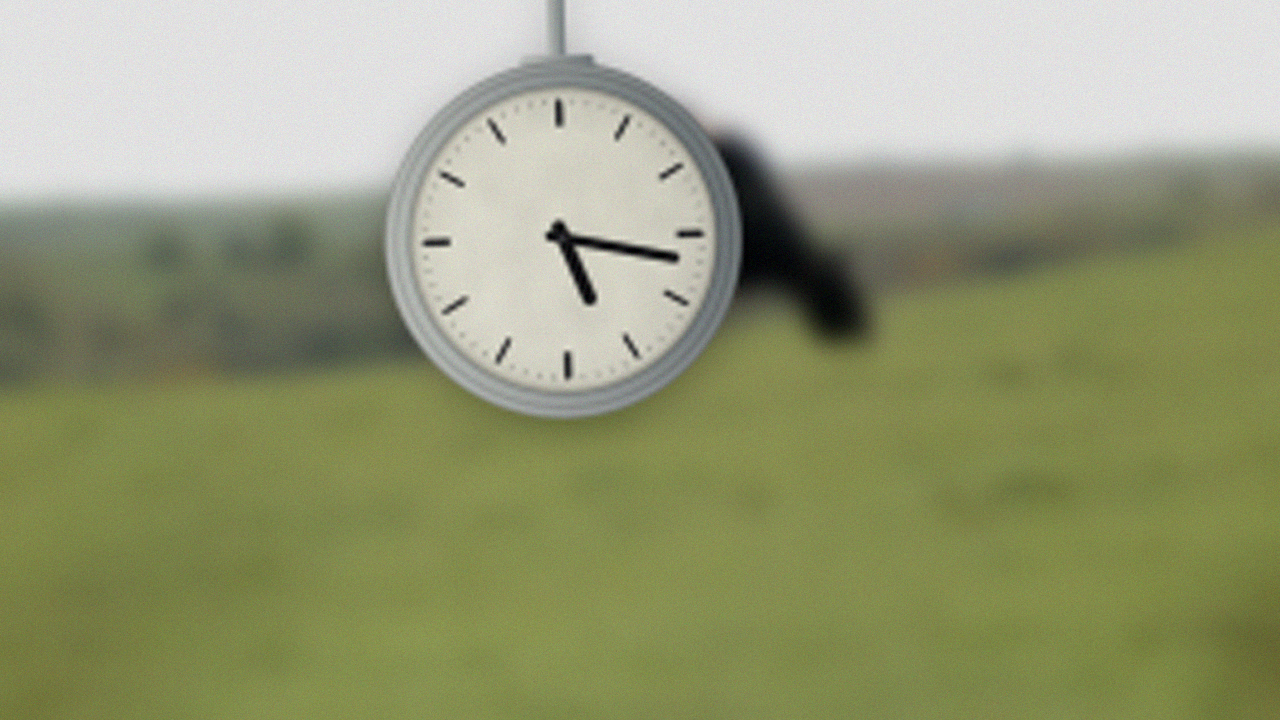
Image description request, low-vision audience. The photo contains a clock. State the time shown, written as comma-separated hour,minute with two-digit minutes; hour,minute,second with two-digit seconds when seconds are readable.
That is 5,17
